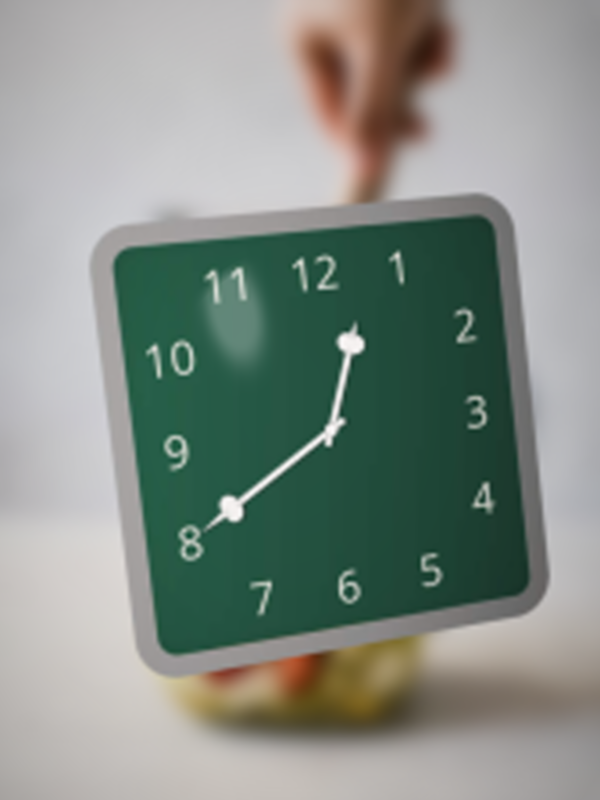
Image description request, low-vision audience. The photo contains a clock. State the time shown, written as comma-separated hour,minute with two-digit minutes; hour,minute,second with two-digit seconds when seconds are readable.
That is 12,40
